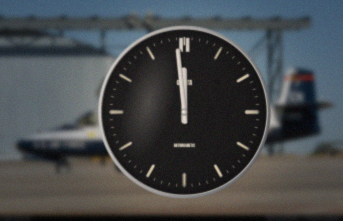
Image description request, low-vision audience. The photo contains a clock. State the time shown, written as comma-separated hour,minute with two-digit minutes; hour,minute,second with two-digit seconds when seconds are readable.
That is 11,59
